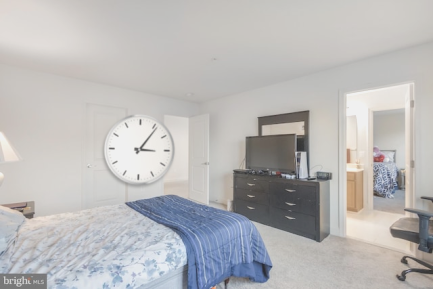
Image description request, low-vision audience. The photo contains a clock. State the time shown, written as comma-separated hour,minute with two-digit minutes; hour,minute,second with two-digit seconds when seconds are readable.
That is 3,06
